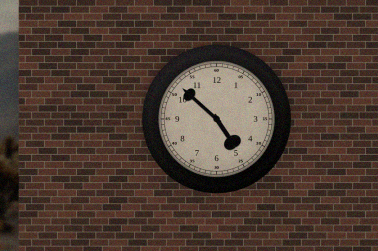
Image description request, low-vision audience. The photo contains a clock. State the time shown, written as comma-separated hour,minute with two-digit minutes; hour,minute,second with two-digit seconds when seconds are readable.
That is 4,52
